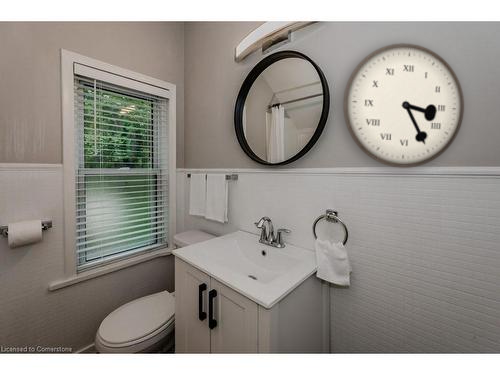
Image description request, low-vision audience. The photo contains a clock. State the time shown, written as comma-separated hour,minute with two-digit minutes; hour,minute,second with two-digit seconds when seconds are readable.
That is 3,25
